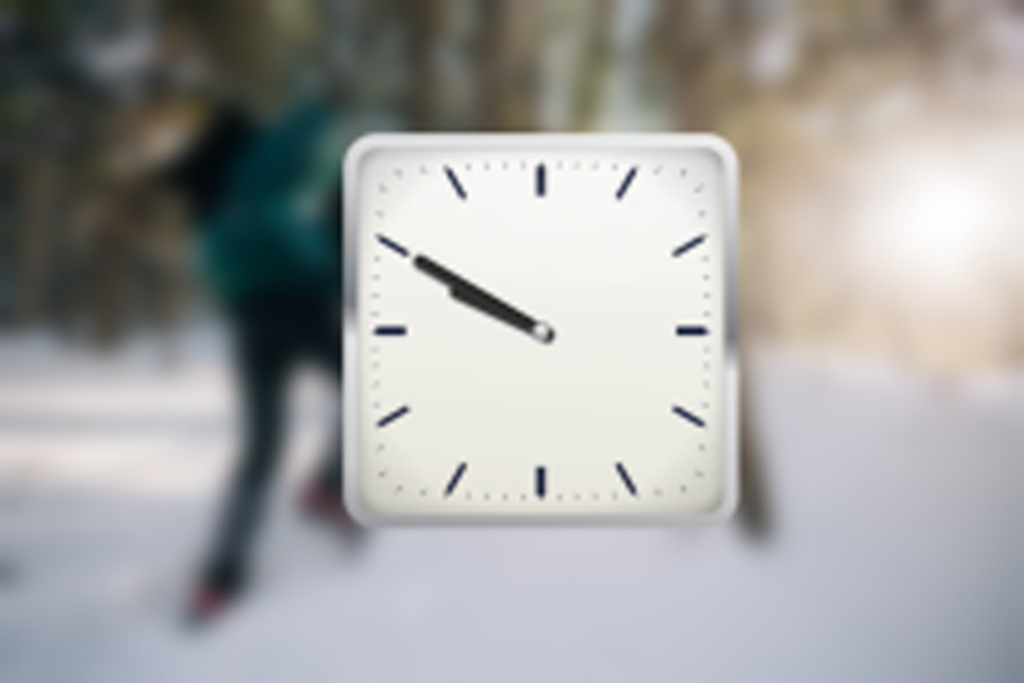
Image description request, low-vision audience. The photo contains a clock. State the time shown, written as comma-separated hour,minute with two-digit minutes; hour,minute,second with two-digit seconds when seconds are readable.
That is 9,50
